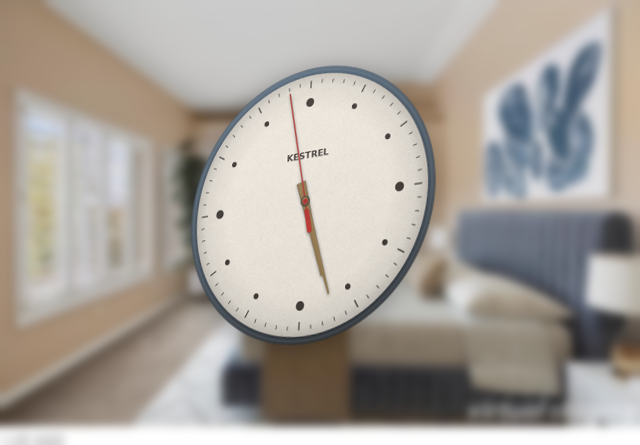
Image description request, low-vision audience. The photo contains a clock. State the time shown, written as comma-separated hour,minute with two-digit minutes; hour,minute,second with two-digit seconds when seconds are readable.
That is 5,26,58
